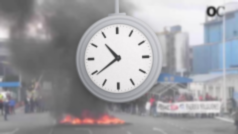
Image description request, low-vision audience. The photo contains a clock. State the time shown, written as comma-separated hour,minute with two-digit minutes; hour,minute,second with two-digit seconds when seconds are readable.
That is 10,39
